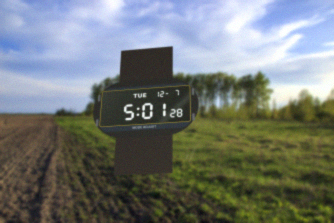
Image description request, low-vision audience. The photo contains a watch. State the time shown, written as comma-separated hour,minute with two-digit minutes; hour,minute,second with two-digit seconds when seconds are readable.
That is 5,01
